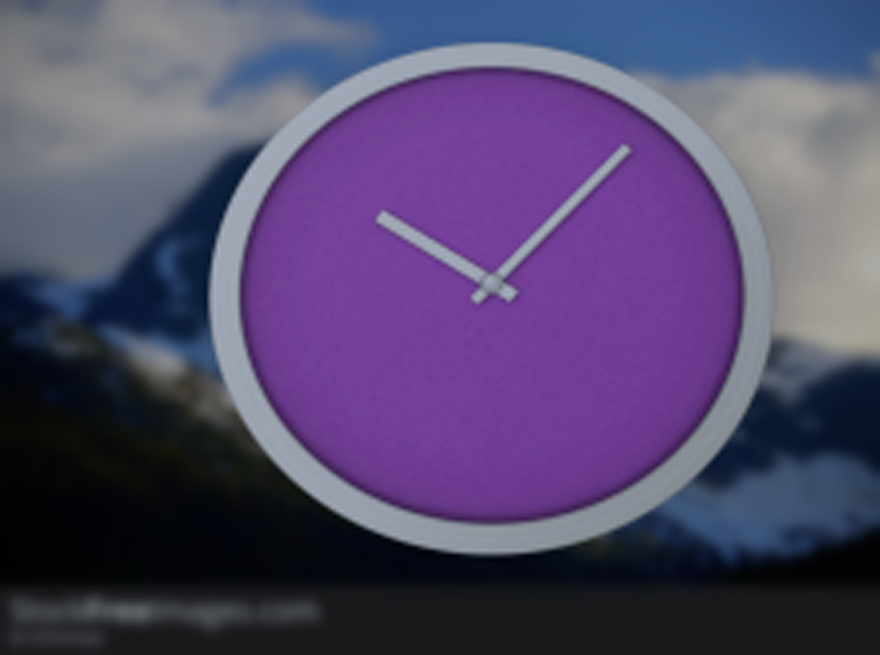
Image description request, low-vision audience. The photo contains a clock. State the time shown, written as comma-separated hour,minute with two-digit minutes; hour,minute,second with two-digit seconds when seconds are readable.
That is 10,07
